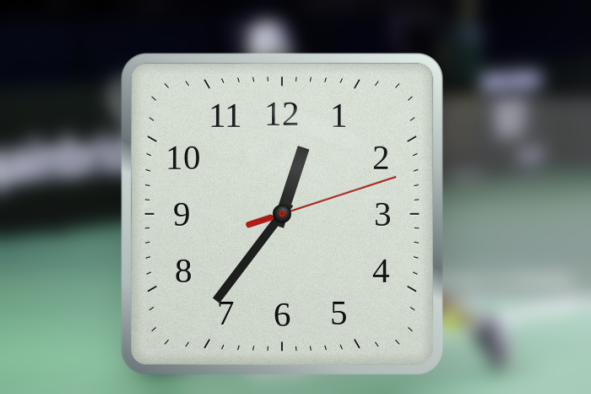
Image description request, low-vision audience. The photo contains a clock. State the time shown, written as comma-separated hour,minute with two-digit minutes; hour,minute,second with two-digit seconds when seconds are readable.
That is 12,36,12
